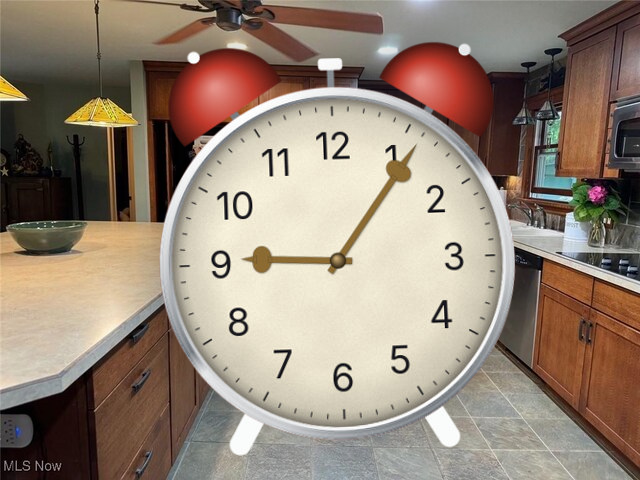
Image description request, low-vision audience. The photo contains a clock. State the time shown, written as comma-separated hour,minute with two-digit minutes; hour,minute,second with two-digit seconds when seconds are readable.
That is 9,06
